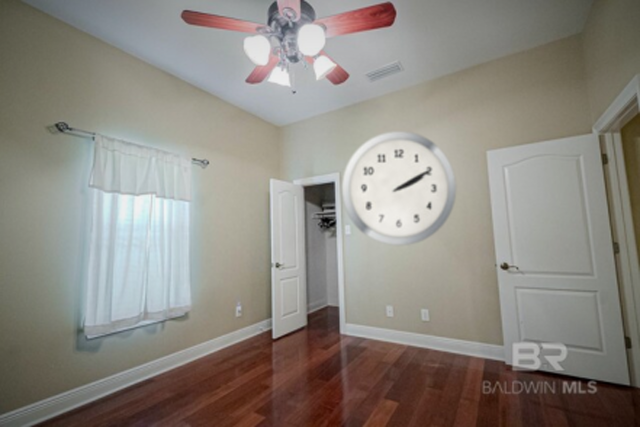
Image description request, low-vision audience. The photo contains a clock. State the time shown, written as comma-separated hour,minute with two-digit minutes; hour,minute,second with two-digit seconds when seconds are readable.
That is 2,10
